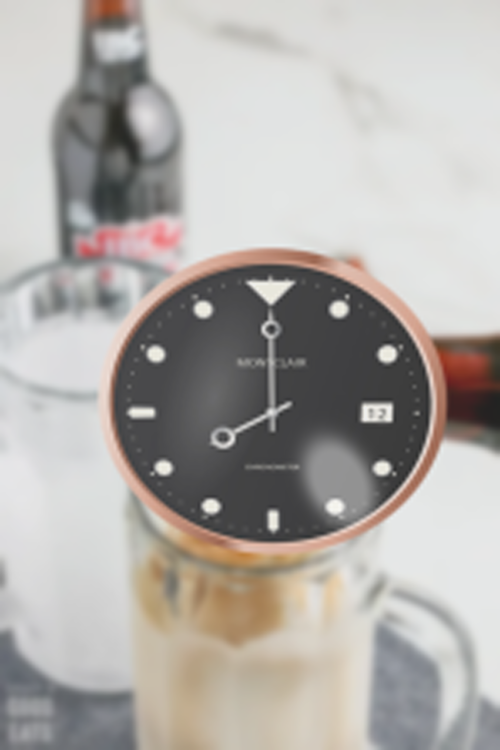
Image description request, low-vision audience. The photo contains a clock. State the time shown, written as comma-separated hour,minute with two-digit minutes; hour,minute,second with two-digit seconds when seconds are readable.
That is 8,00
